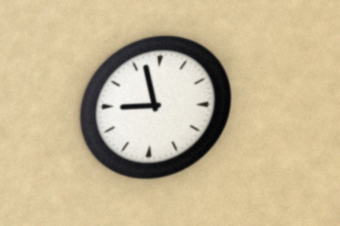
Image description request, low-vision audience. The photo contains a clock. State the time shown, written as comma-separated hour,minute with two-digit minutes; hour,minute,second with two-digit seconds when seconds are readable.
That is 8,57
